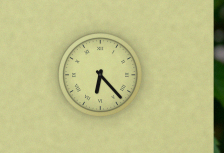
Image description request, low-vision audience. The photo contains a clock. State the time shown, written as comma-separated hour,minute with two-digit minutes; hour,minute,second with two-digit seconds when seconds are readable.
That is 6,23
